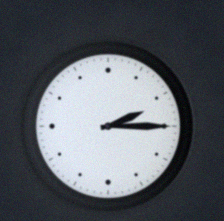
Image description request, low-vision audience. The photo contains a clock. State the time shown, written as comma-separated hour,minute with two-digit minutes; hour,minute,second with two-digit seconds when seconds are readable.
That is 2,15
